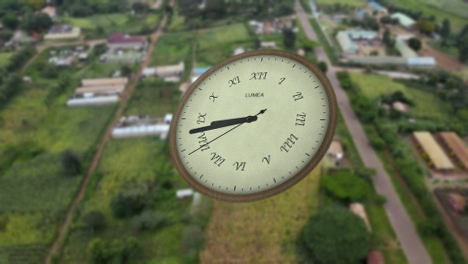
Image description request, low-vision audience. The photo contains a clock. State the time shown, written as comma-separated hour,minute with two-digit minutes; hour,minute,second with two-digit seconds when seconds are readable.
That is 8,42,39
